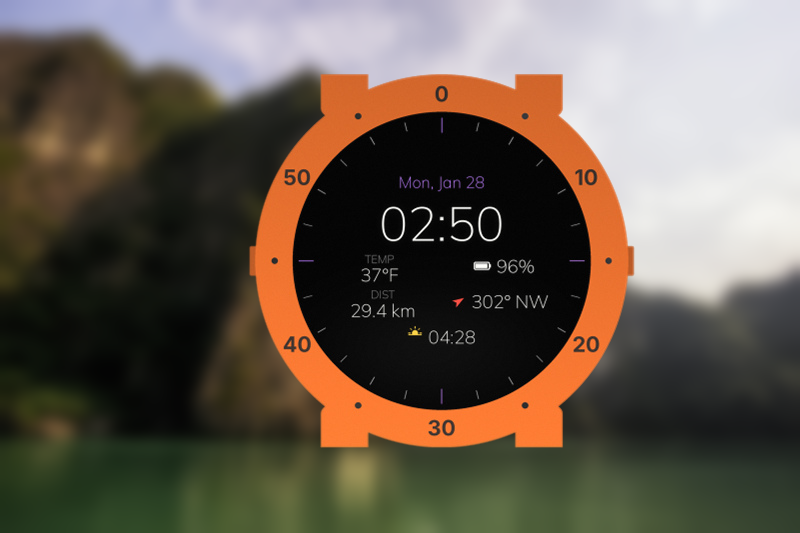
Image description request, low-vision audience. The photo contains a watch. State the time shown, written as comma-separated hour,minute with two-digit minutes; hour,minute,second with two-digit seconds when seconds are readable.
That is 2,50
